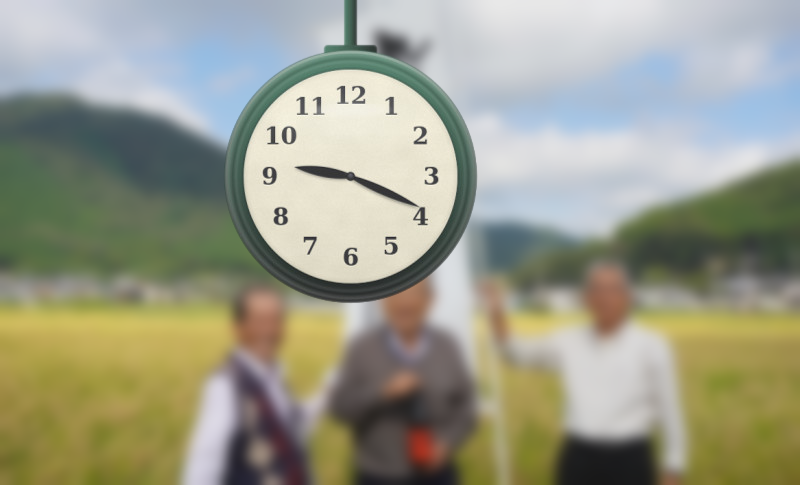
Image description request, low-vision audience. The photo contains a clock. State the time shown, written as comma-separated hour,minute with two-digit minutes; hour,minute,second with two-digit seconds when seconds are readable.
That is 9,19
